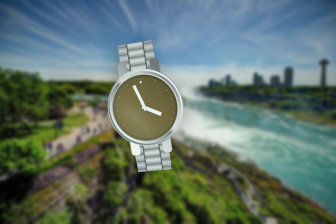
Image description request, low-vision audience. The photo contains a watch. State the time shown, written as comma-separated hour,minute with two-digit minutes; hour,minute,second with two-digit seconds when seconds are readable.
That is 3,57
